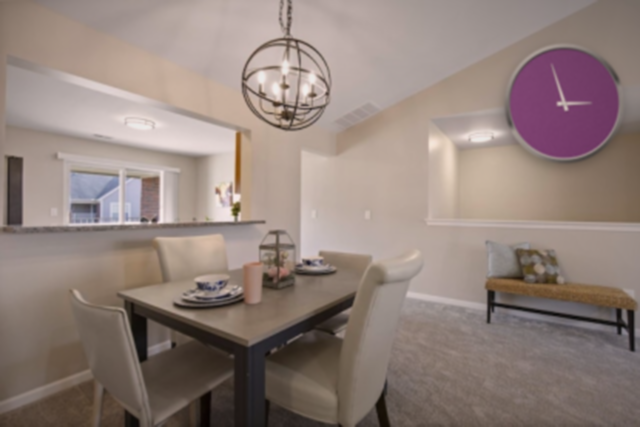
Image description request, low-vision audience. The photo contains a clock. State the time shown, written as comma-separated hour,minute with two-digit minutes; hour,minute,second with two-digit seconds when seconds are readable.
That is 2,57
